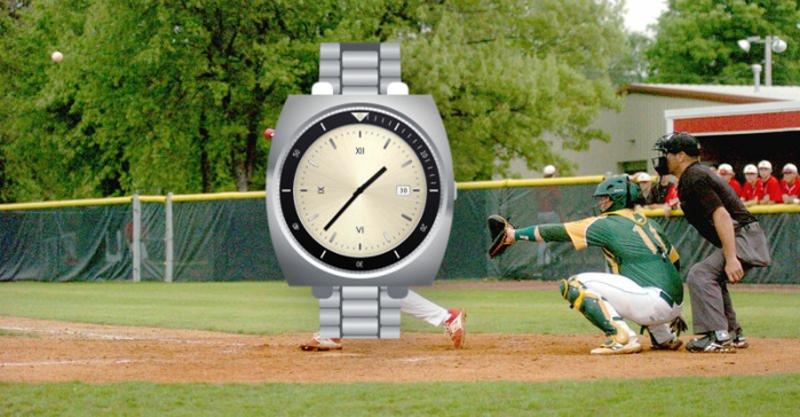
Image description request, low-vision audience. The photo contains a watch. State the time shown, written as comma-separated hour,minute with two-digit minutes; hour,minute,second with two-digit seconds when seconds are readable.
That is 1,37
